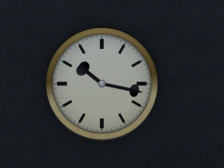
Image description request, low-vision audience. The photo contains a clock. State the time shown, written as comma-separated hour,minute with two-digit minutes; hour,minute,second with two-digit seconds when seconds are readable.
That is 10,17
